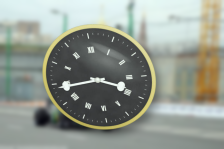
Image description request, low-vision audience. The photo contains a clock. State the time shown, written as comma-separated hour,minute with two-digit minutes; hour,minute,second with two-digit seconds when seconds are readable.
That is 3,44
